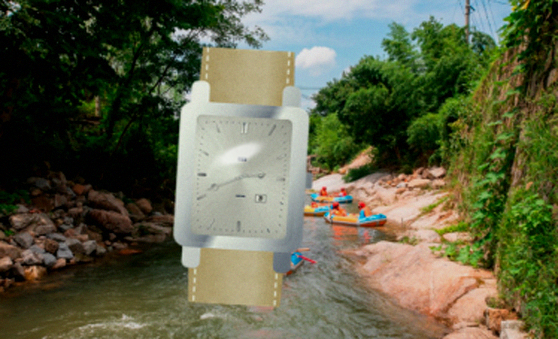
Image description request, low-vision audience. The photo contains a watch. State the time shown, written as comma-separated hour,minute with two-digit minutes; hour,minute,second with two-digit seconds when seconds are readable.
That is 2,41
